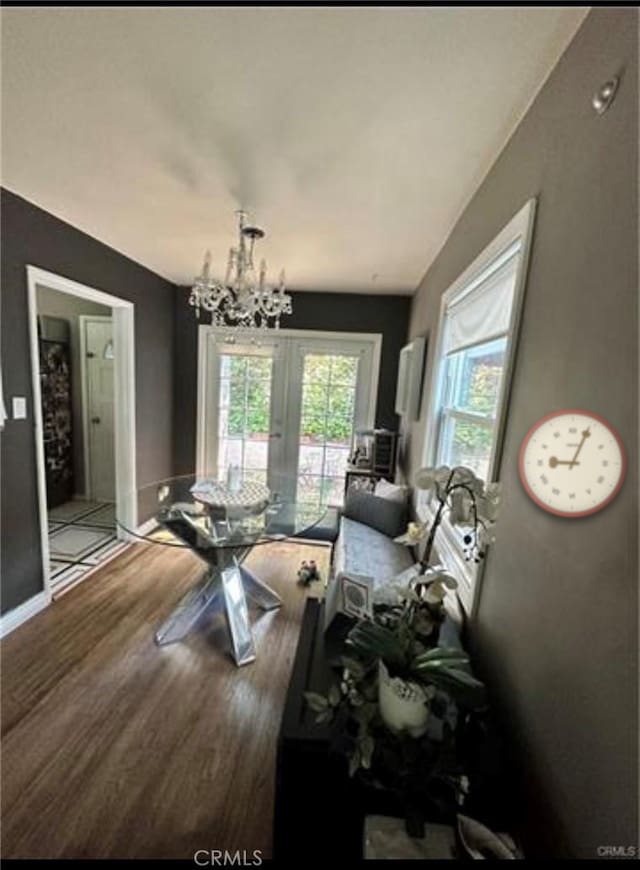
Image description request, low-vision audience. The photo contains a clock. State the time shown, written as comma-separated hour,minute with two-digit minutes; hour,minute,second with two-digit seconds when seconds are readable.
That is 9,04
